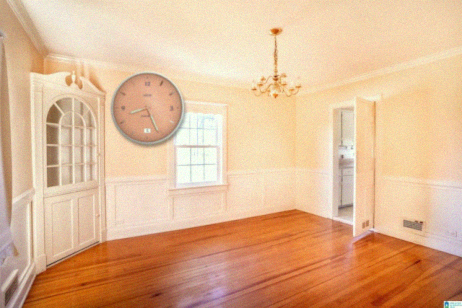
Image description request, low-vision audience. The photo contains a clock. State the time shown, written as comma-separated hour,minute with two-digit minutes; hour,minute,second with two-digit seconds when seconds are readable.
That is 8,26
